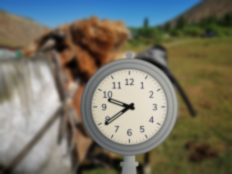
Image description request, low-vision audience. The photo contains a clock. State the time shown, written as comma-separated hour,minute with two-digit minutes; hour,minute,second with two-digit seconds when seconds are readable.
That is 9,39
